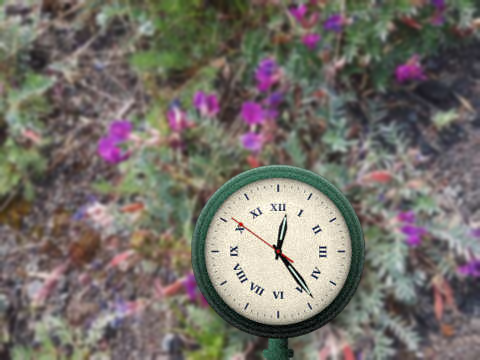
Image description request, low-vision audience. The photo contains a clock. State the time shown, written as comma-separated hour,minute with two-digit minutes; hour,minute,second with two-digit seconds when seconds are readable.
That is 12,23,51
